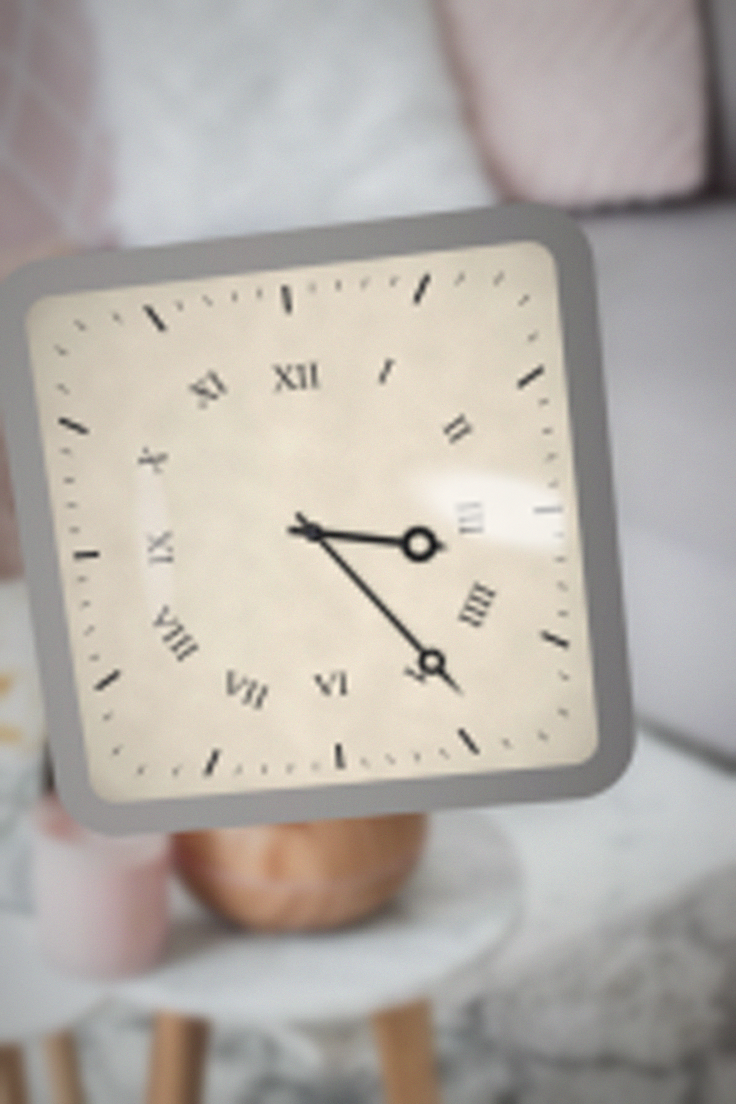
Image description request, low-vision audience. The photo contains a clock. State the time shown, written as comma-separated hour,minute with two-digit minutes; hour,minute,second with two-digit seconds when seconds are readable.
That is 3,24
